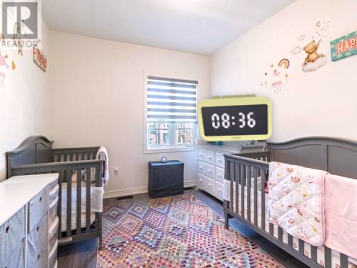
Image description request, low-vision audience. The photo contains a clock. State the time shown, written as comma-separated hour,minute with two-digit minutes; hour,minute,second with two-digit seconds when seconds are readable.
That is 8,36
